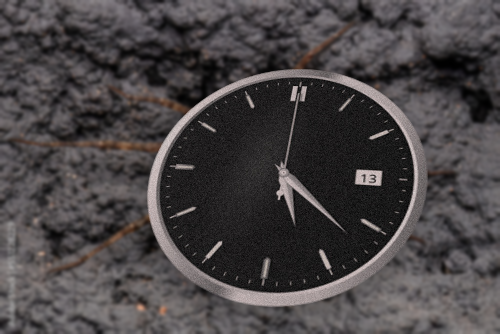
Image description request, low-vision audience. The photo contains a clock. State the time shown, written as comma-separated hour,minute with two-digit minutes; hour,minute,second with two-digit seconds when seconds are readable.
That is 5,22,00
